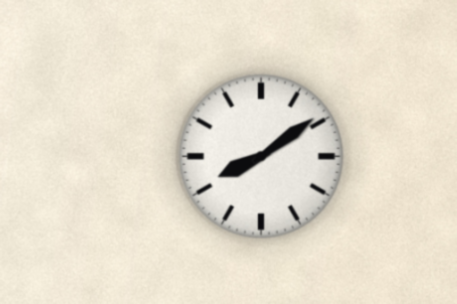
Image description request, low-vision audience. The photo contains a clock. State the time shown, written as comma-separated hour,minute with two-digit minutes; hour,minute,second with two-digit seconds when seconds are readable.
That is 8,09
